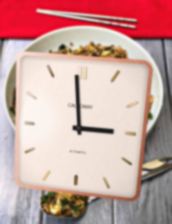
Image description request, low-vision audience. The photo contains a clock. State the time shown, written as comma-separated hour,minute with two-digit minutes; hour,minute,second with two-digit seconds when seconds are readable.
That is 2,59
